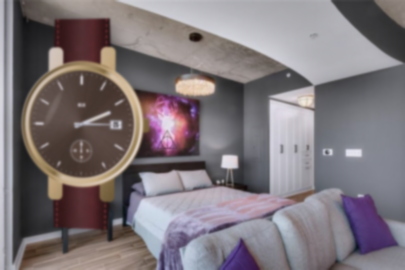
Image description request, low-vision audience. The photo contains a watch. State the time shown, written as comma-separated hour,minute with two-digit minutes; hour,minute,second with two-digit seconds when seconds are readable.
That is 2,15
